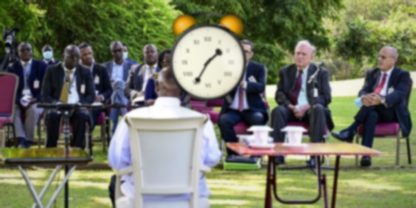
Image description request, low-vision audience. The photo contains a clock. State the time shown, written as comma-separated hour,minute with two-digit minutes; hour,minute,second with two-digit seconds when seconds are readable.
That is 1,35
